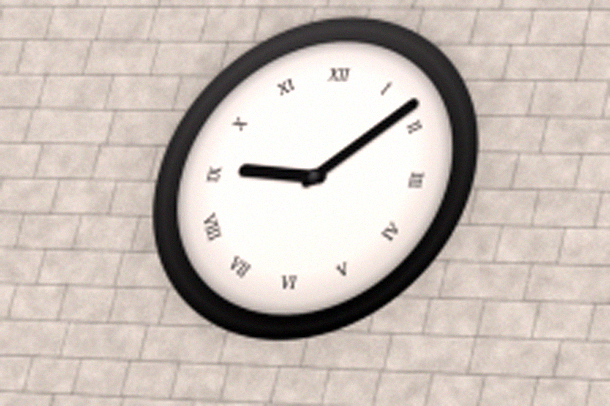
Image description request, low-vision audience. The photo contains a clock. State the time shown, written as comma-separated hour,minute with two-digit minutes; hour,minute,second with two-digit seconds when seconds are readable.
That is 9,08
